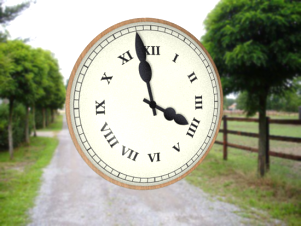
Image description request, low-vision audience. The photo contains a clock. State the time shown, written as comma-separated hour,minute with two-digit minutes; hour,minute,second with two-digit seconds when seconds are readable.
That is 3,58
